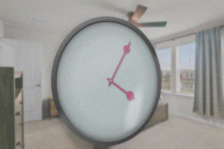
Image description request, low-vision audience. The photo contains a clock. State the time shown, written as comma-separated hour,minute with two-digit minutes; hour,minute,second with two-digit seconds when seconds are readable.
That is 4,05
